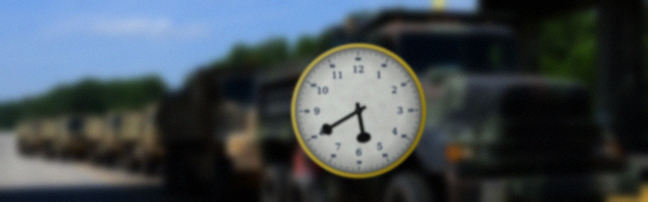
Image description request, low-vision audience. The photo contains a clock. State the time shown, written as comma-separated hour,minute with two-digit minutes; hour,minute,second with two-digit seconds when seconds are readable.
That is 5,40
